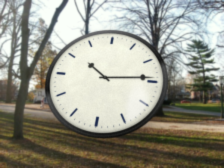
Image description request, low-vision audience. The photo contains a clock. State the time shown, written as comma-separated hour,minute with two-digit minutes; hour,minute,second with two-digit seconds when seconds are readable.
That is 10,14
